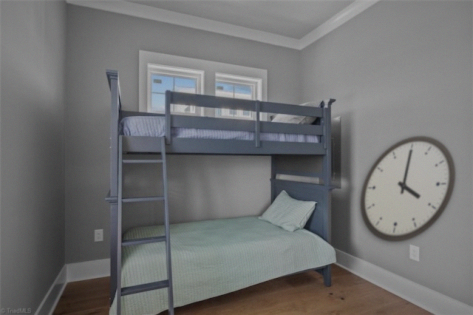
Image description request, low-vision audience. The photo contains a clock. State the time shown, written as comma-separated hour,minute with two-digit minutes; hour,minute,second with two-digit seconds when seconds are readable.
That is 4,00
